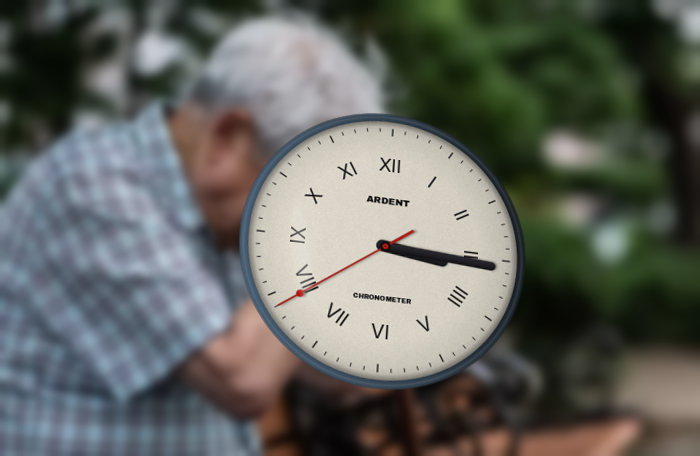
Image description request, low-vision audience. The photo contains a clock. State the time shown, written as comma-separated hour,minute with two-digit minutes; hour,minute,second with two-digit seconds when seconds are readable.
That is 3,15,39
